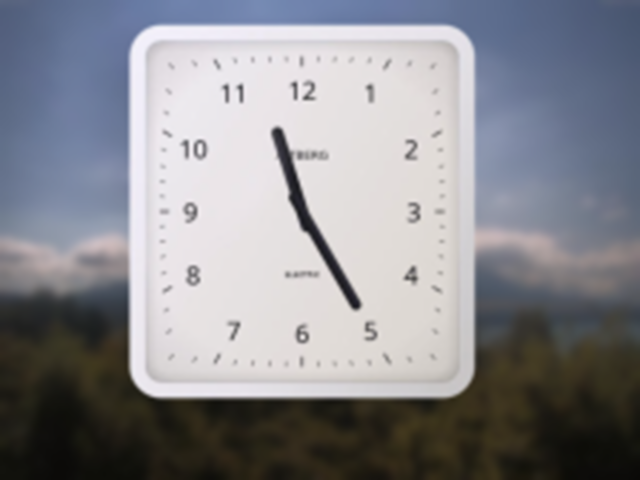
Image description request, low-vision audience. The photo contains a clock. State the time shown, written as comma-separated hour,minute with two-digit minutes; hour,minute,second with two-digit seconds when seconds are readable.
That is 11,25
